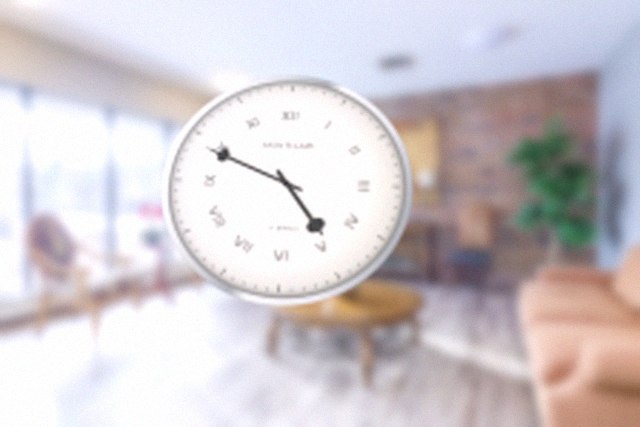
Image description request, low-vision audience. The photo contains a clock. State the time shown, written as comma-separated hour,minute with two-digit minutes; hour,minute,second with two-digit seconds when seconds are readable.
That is 4,49
